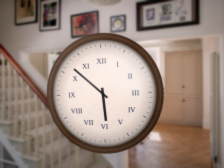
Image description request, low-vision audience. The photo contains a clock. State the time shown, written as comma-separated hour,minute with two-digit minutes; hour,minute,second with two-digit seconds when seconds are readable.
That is 5,52
